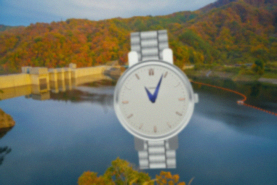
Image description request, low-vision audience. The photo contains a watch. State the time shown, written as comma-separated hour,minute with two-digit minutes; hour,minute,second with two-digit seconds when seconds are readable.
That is 11,04
